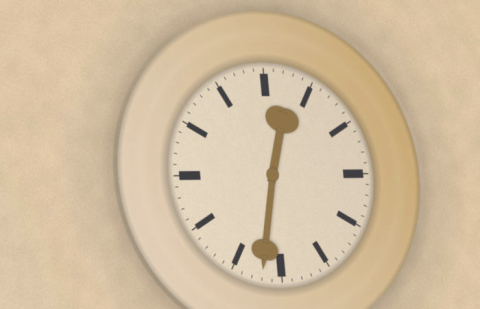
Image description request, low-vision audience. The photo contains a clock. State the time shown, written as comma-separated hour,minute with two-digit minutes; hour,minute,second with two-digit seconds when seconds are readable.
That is 12,32
